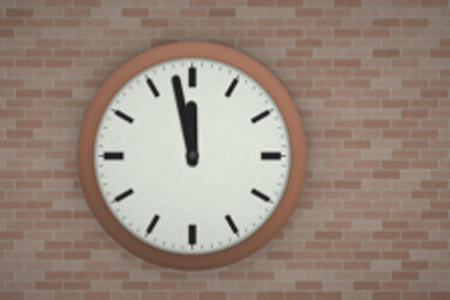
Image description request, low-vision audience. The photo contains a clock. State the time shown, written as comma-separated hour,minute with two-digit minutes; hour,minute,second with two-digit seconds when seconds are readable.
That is 11,58
